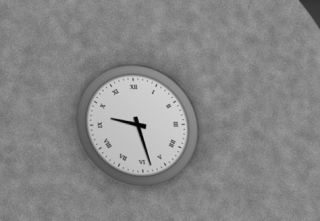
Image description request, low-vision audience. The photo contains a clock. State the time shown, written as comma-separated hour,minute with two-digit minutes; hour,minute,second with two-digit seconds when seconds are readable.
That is 9,28
